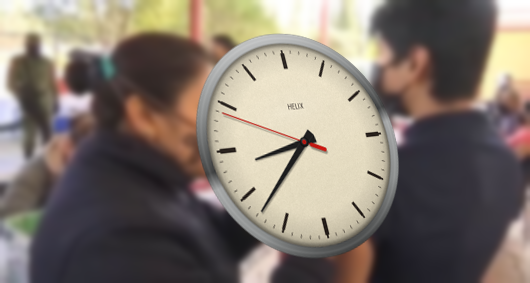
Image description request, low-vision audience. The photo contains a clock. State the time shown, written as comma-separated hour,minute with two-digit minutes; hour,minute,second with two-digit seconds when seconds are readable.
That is 8,37,49
